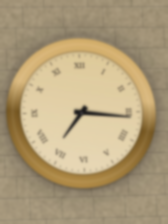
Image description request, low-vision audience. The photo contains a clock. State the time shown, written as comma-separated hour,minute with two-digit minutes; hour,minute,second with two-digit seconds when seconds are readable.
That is 7,16
